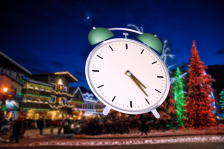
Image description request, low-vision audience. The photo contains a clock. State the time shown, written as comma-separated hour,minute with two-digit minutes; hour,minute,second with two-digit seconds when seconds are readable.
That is 4,24
